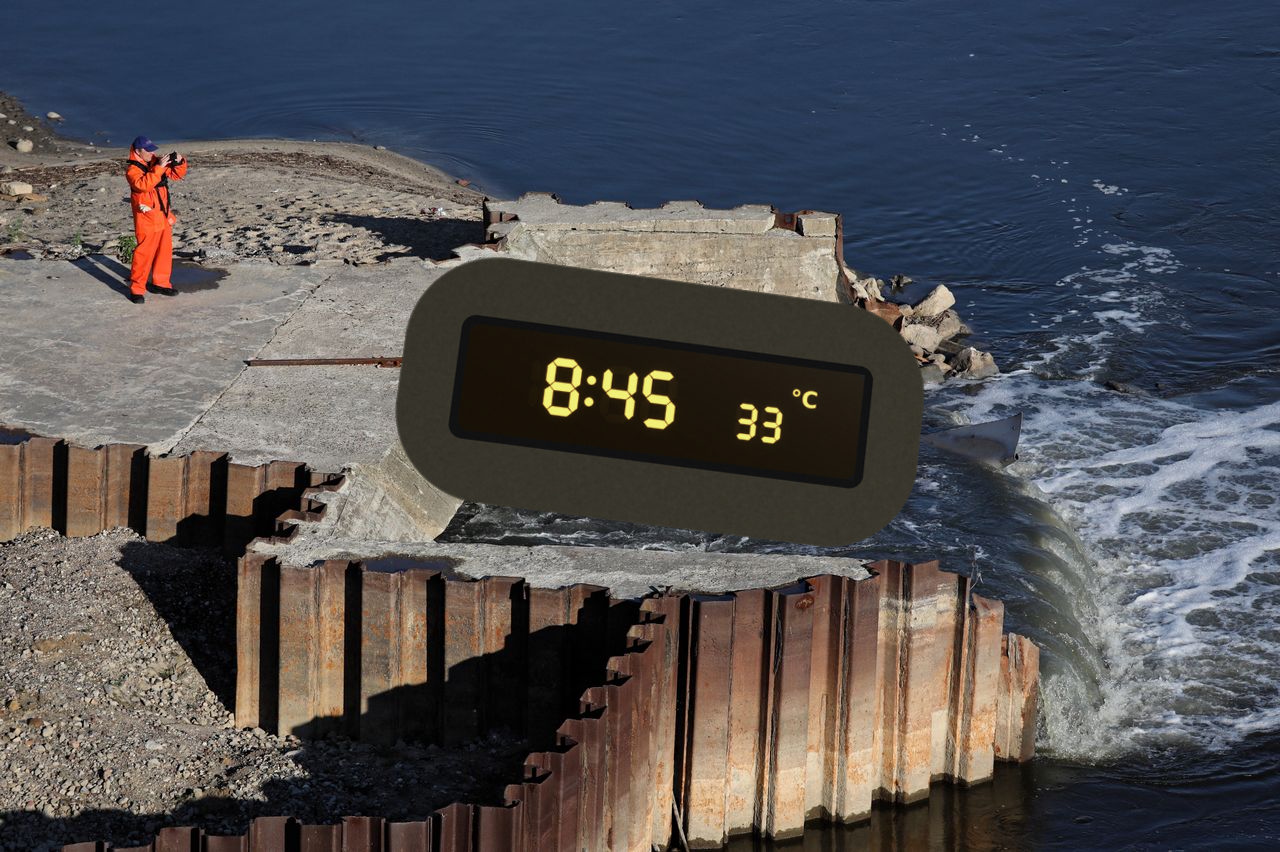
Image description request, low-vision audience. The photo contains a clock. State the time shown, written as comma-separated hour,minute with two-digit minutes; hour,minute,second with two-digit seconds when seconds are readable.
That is 8,45
